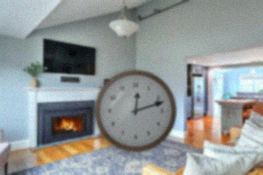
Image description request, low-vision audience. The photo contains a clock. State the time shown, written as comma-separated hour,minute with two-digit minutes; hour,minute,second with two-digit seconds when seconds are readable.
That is 12,12
